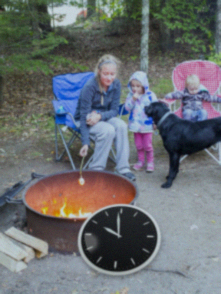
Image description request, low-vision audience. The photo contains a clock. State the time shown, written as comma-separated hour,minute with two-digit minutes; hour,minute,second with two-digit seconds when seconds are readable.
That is 9,59
